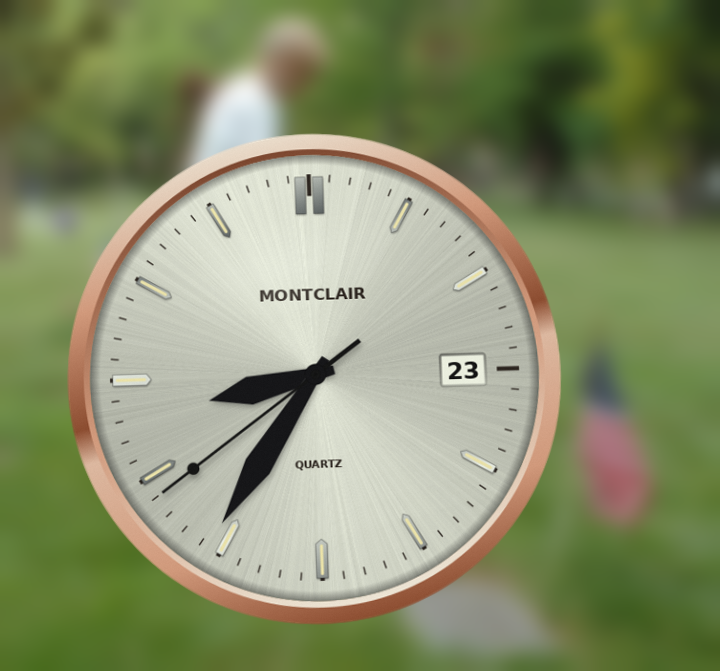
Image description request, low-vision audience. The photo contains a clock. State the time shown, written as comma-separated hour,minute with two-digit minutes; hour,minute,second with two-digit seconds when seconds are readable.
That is 8,35,39
